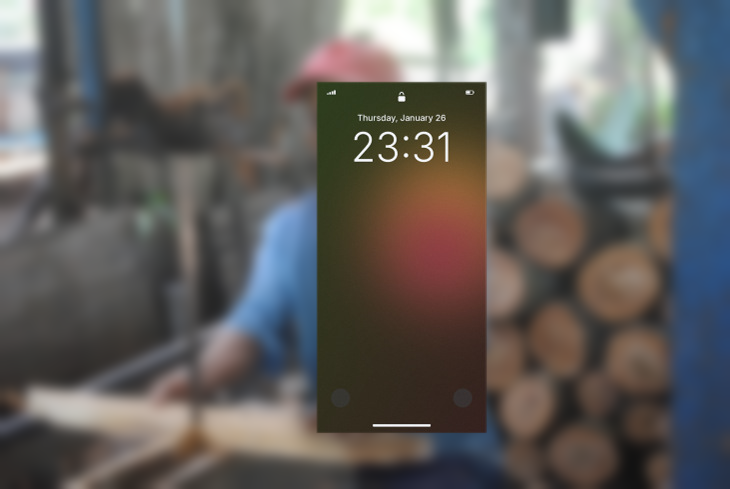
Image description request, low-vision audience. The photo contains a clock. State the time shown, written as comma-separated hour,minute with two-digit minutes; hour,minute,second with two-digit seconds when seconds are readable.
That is 23,31
